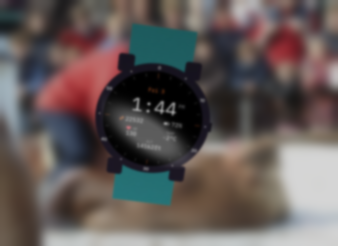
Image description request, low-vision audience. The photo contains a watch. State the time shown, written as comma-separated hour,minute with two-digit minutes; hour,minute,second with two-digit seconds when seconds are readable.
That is 1,44
